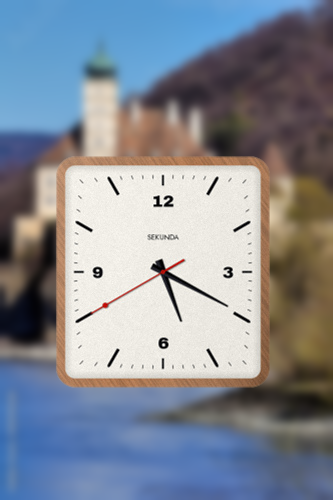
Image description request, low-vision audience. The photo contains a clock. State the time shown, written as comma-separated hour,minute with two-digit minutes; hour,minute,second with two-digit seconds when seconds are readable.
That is 5,19,40
